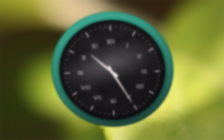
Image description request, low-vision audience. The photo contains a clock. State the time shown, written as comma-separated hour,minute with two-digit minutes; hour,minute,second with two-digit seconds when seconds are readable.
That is 10,25
